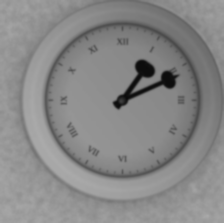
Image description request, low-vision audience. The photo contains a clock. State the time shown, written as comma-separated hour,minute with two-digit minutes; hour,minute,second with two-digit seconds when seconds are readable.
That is 1,11
